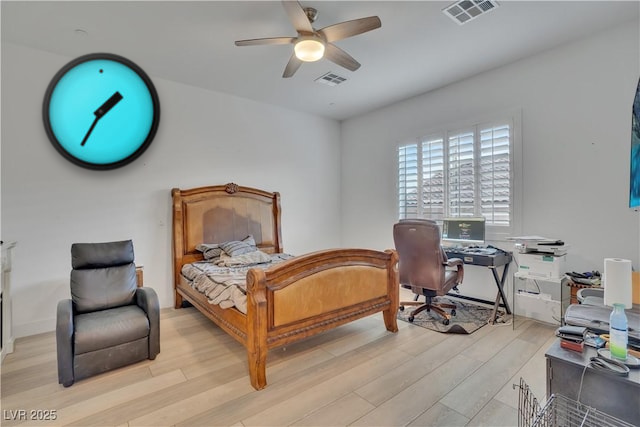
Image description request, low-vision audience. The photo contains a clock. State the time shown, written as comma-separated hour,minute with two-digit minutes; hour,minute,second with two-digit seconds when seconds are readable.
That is 1,35
